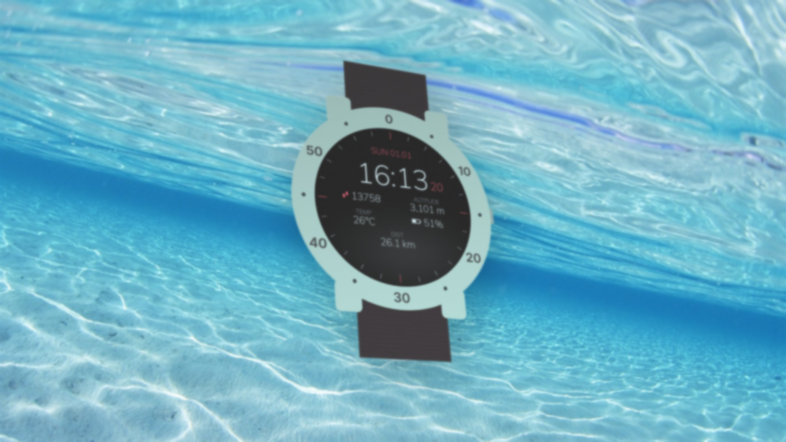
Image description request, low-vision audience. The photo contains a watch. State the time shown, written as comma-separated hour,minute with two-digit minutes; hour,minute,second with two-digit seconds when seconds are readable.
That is 16,13,20
